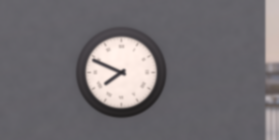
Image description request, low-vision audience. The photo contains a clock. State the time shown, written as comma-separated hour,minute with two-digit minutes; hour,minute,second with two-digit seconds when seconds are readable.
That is 7,49
